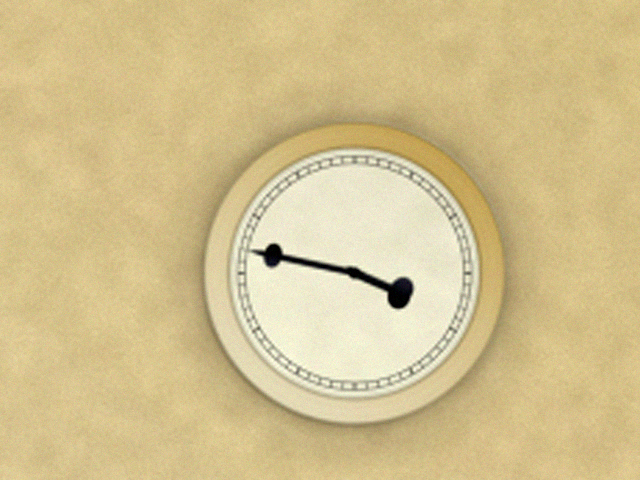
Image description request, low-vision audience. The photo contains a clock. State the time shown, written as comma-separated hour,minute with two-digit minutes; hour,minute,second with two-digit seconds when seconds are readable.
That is 3,47
